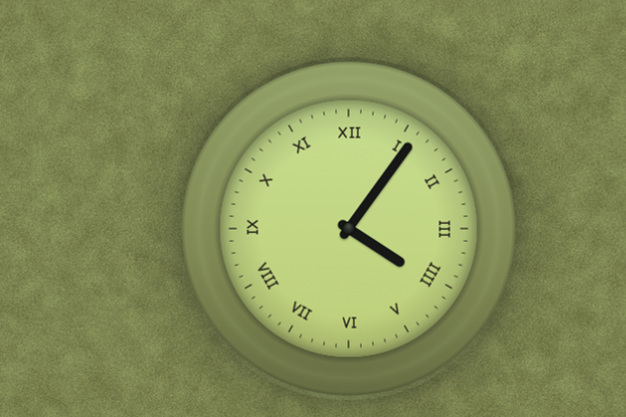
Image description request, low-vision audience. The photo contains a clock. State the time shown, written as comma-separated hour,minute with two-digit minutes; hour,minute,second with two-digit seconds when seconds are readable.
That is 4,06
